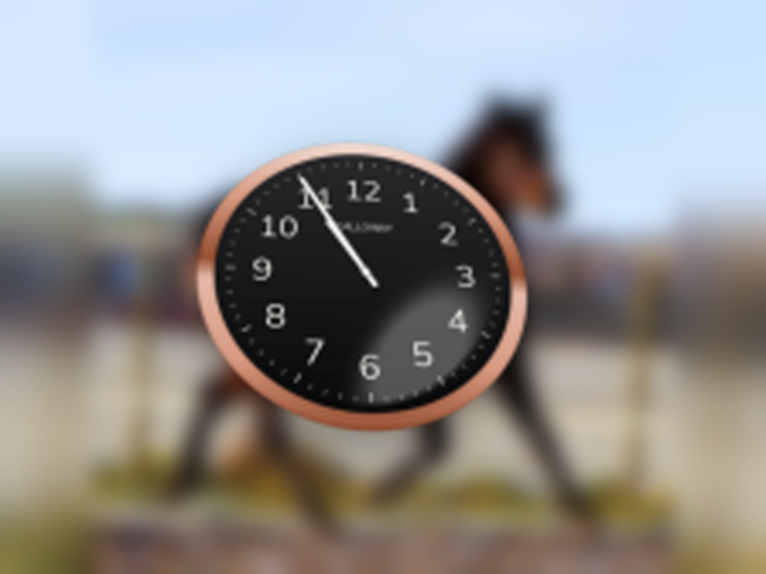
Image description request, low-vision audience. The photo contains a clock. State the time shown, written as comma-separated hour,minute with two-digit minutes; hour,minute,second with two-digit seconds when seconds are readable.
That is 10,55
